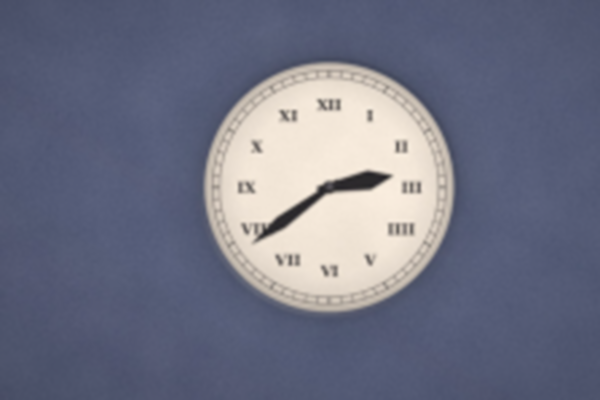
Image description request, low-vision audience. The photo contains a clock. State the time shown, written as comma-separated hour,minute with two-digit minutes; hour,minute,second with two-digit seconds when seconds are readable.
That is 2,39
